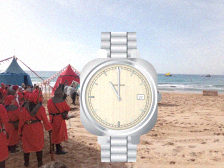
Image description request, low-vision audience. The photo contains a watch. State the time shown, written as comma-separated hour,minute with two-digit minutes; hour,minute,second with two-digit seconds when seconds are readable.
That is 11,00
